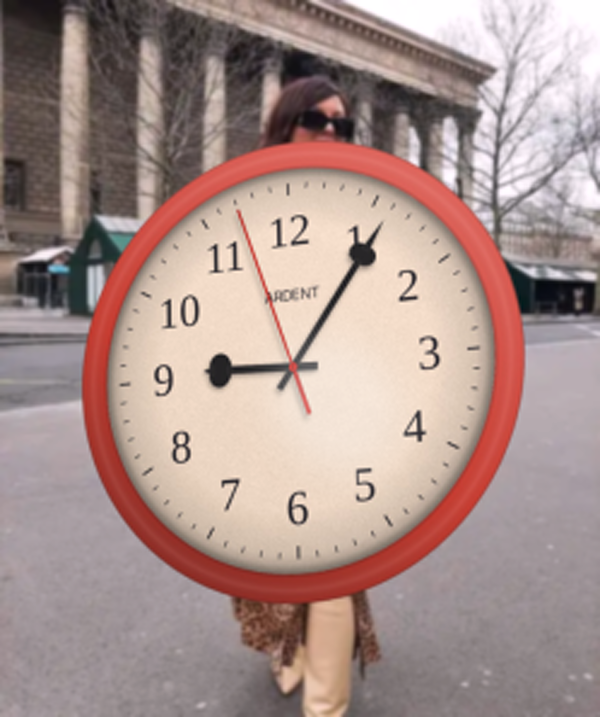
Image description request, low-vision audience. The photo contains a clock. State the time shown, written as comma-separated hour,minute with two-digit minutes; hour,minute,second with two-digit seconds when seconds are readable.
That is 9,05,57
